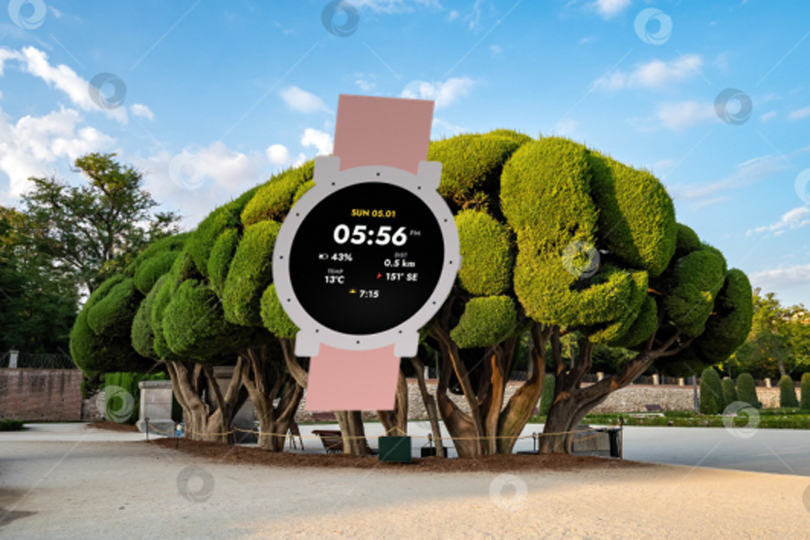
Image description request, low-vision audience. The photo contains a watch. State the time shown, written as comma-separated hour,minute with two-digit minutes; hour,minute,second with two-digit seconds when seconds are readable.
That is 5,56
